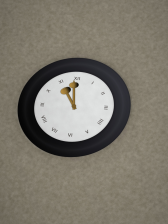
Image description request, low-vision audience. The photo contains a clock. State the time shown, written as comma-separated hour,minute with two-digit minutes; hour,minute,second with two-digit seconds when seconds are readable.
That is 10,59
